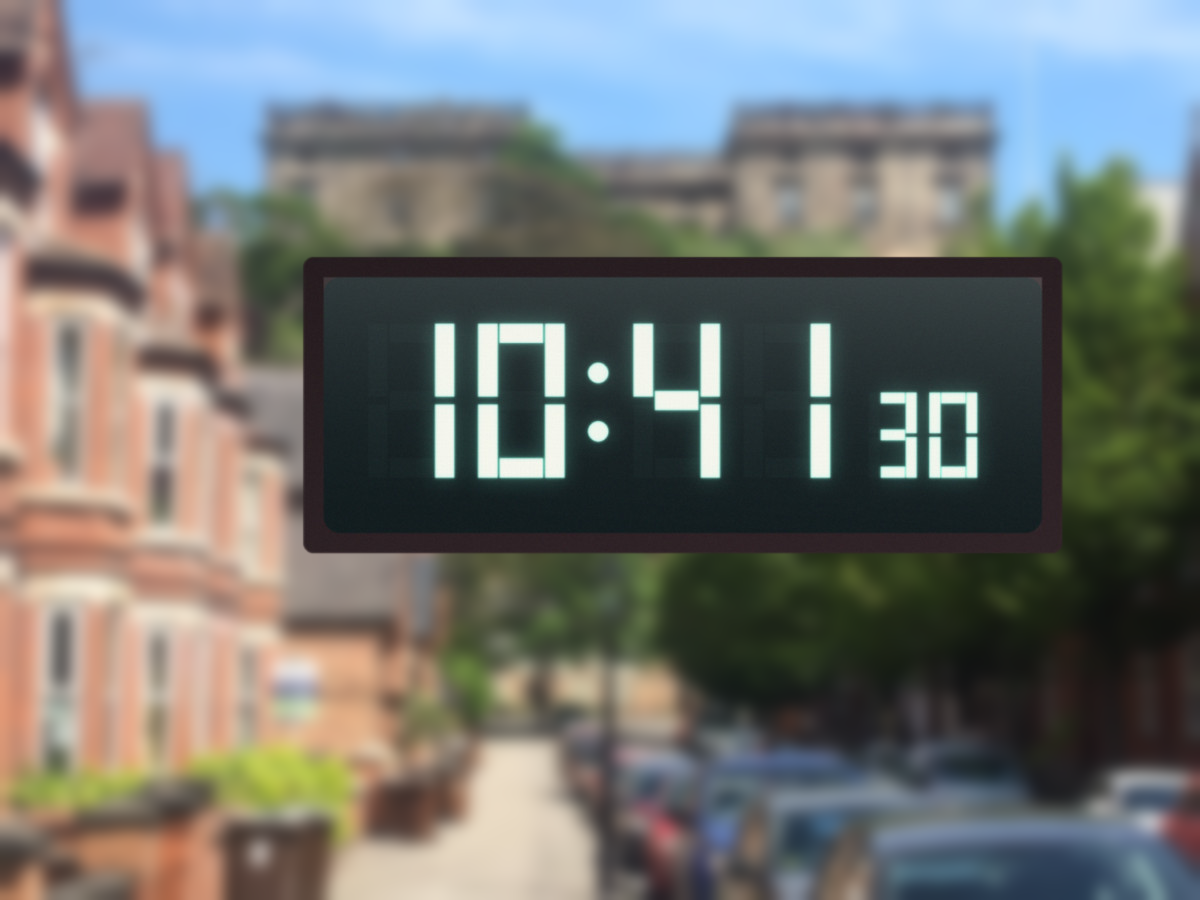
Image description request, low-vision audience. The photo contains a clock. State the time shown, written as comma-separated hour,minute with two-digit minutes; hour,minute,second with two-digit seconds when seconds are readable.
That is 10,41,30
